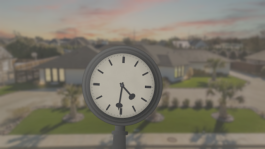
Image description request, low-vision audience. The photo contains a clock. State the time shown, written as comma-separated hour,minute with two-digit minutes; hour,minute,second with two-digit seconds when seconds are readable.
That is 4,31
